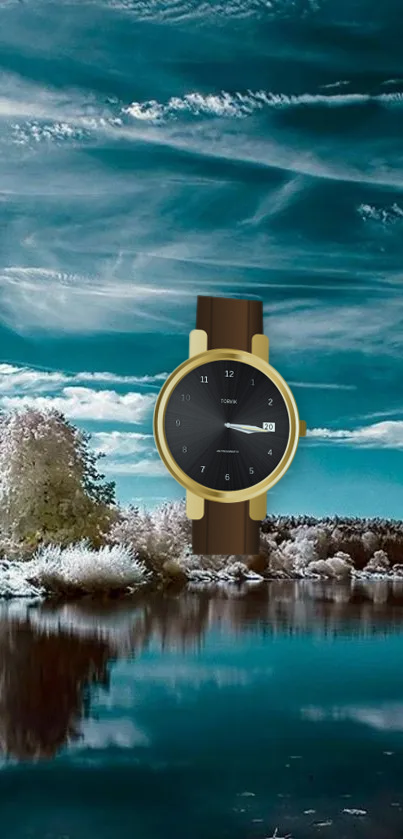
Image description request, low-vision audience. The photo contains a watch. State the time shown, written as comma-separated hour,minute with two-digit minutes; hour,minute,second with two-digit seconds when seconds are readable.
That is 3,16
